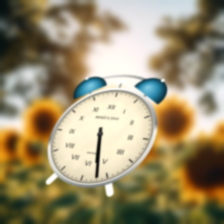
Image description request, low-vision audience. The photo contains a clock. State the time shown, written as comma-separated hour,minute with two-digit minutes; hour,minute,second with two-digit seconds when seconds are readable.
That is 5,27
